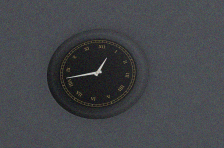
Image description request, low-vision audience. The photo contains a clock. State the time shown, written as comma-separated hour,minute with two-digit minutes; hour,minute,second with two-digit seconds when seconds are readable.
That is 12,42
